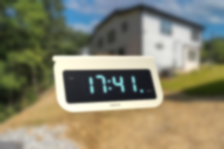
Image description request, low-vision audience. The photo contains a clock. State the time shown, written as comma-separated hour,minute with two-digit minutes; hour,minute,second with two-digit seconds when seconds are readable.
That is 17,41
